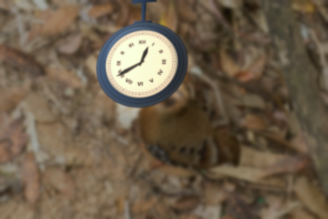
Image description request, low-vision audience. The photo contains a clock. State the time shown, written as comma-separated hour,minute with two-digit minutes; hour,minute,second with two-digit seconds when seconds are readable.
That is 12,40
